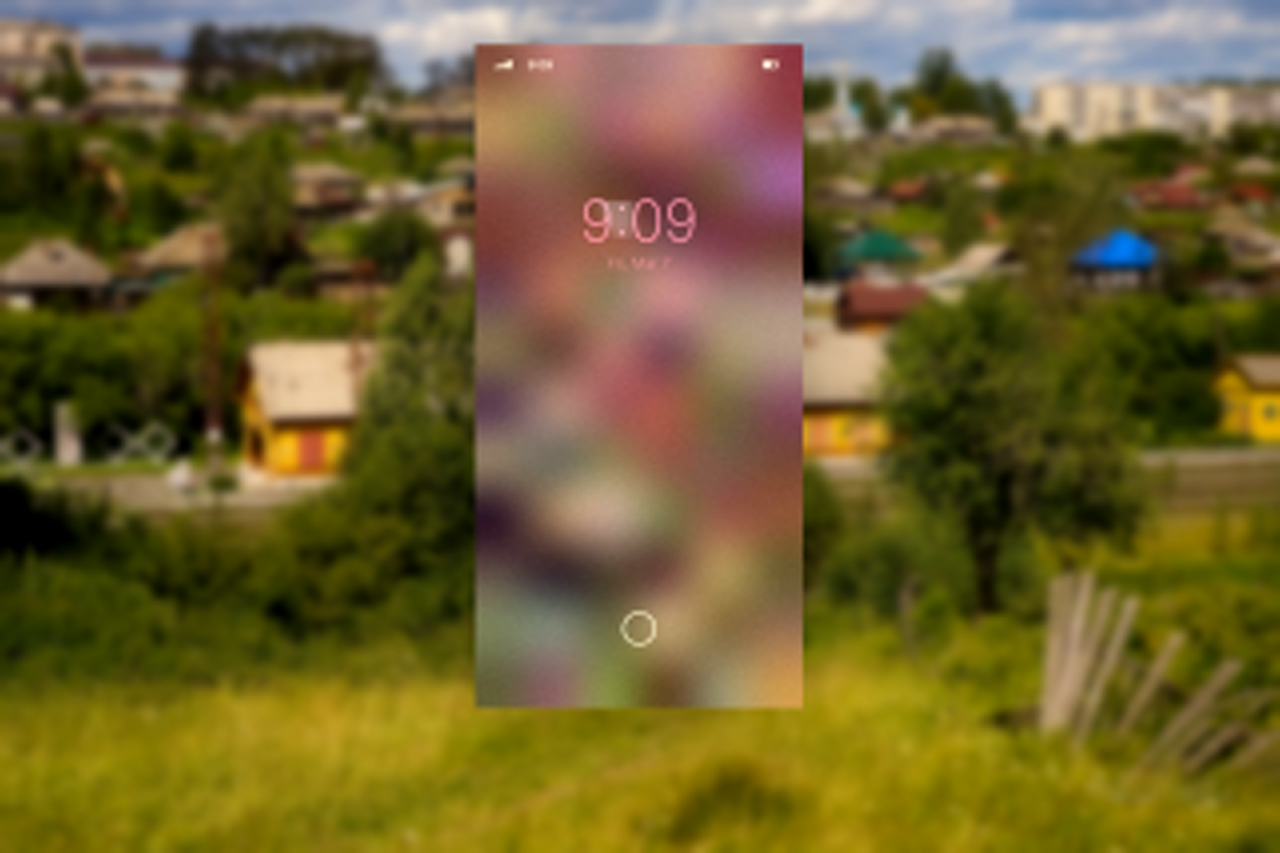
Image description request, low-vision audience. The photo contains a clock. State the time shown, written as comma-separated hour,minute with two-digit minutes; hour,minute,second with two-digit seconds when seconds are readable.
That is 9,09
